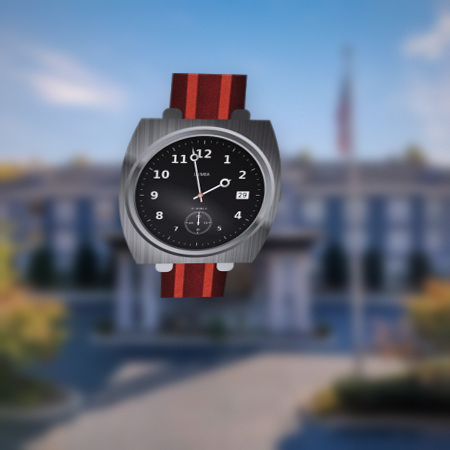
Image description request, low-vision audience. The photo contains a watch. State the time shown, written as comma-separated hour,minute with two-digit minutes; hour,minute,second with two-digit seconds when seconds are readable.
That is 1,58
